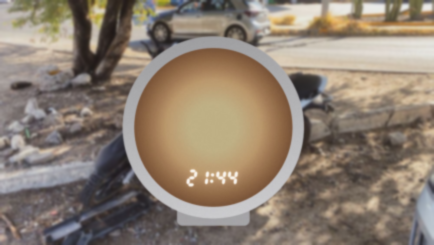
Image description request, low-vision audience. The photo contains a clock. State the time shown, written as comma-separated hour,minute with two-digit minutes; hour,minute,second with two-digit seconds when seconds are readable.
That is 21,44
